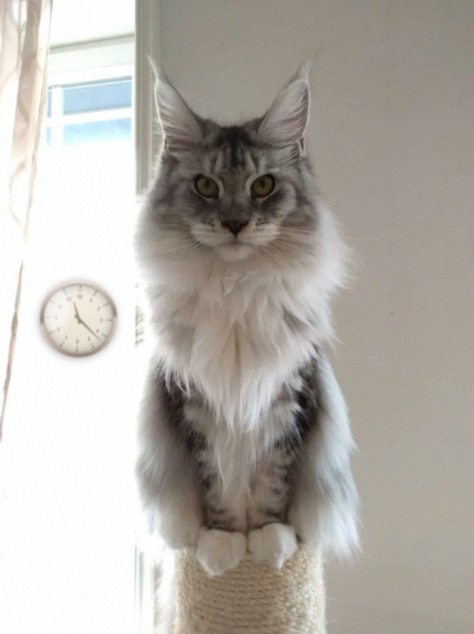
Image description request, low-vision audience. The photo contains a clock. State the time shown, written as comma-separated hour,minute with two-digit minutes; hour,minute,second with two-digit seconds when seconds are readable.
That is 11,22
